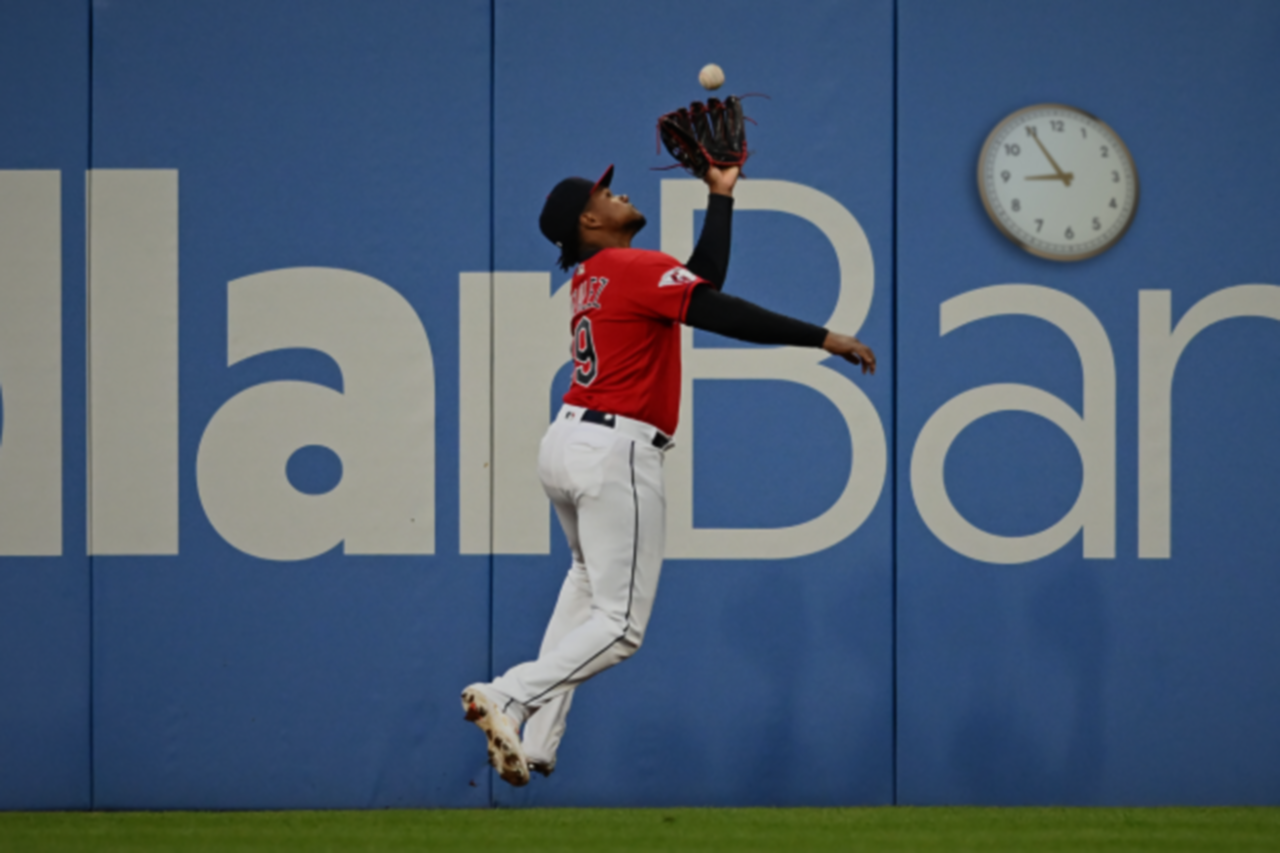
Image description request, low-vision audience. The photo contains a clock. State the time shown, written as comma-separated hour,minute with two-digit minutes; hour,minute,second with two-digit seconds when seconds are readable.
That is 8,55
